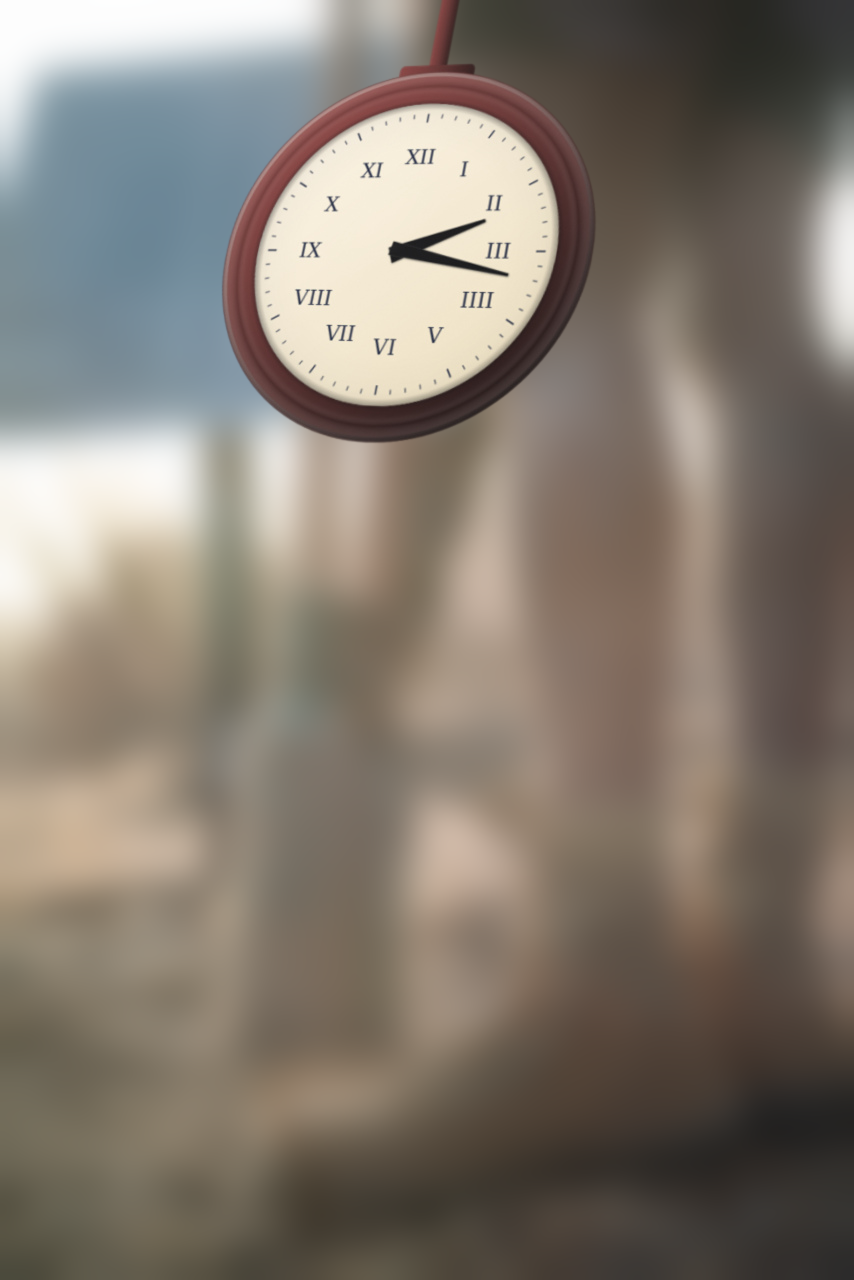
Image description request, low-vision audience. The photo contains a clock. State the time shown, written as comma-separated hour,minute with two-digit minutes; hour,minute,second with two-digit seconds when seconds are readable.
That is 2,17
